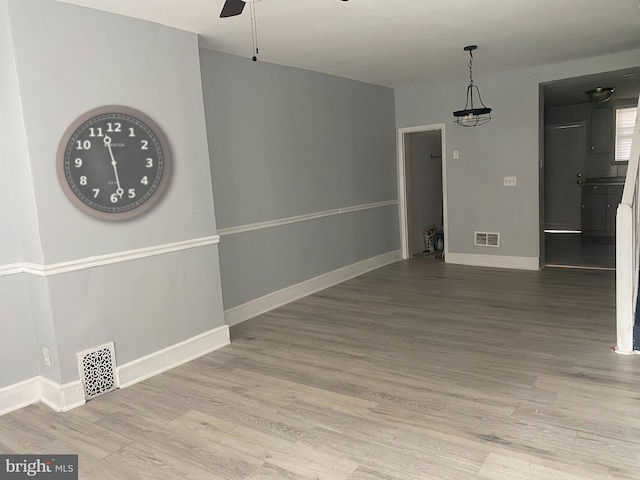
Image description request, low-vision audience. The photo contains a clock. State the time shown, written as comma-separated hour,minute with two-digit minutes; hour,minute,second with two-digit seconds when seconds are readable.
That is 11,28
